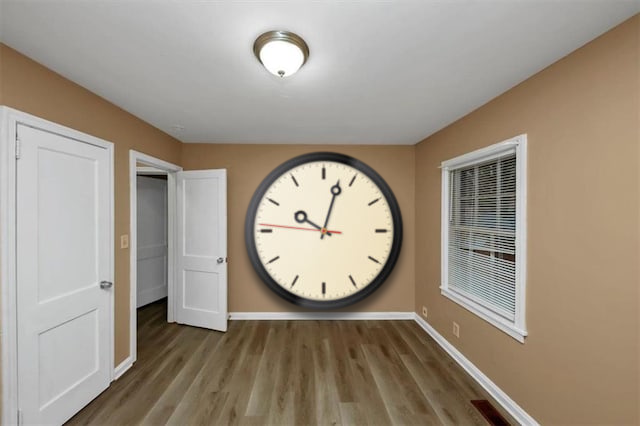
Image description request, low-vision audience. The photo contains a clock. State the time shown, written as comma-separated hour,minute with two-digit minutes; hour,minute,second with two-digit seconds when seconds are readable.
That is 10,02,46
